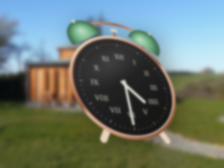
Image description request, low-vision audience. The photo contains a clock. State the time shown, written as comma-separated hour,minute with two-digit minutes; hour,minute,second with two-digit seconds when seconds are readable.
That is 4,30
